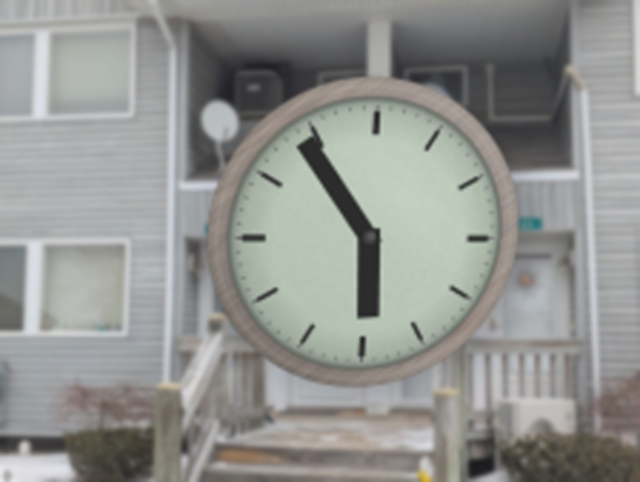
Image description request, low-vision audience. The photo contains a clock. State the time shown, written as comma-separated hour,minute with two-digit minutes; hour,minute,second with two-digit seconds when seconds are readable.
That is 5,54
